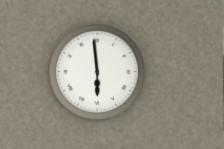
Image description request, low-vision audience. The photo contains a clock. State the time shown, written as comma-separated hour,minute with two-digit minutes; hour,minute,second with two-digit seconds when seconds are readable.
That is 5,59
